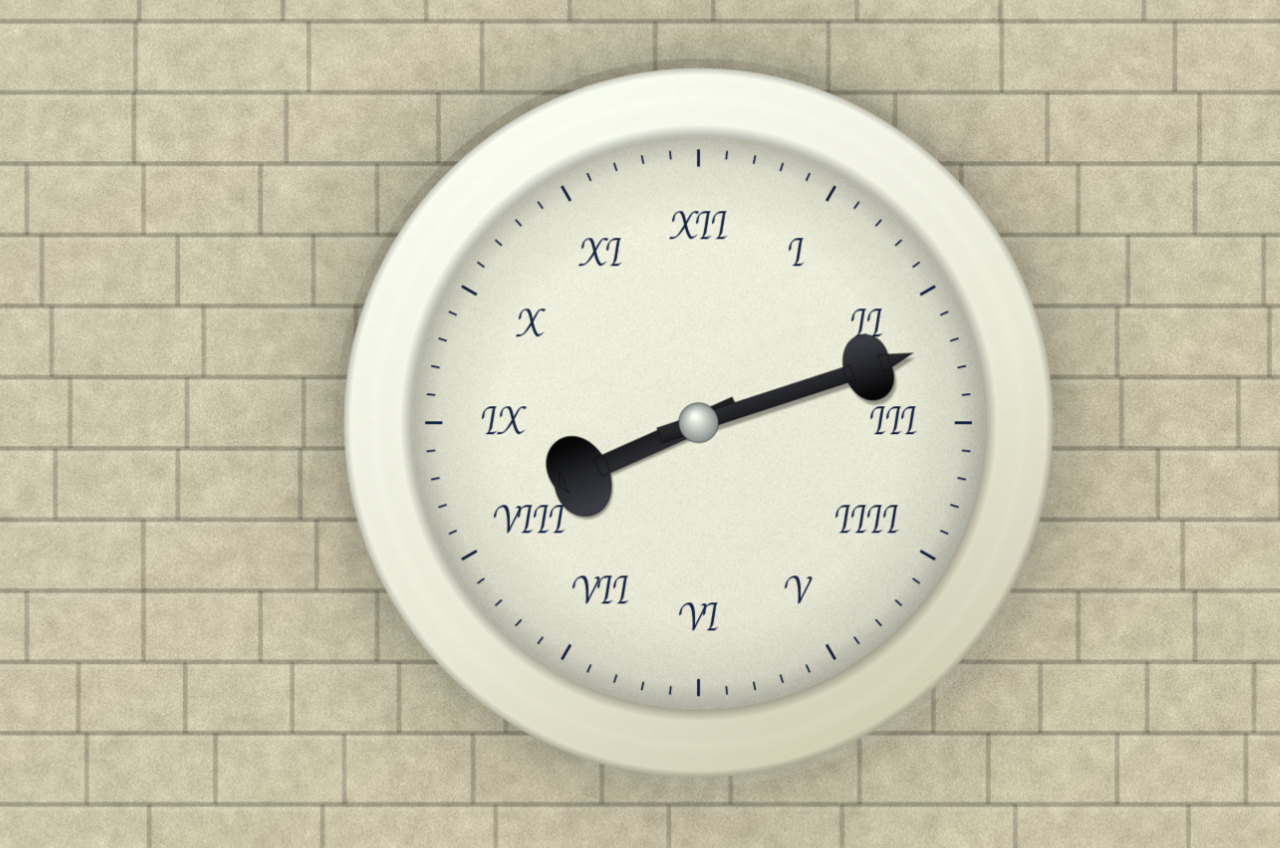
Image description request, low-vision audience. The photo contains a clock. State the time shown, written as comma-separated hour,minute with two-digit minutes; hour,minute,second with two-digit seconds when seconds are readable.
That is 8,12
